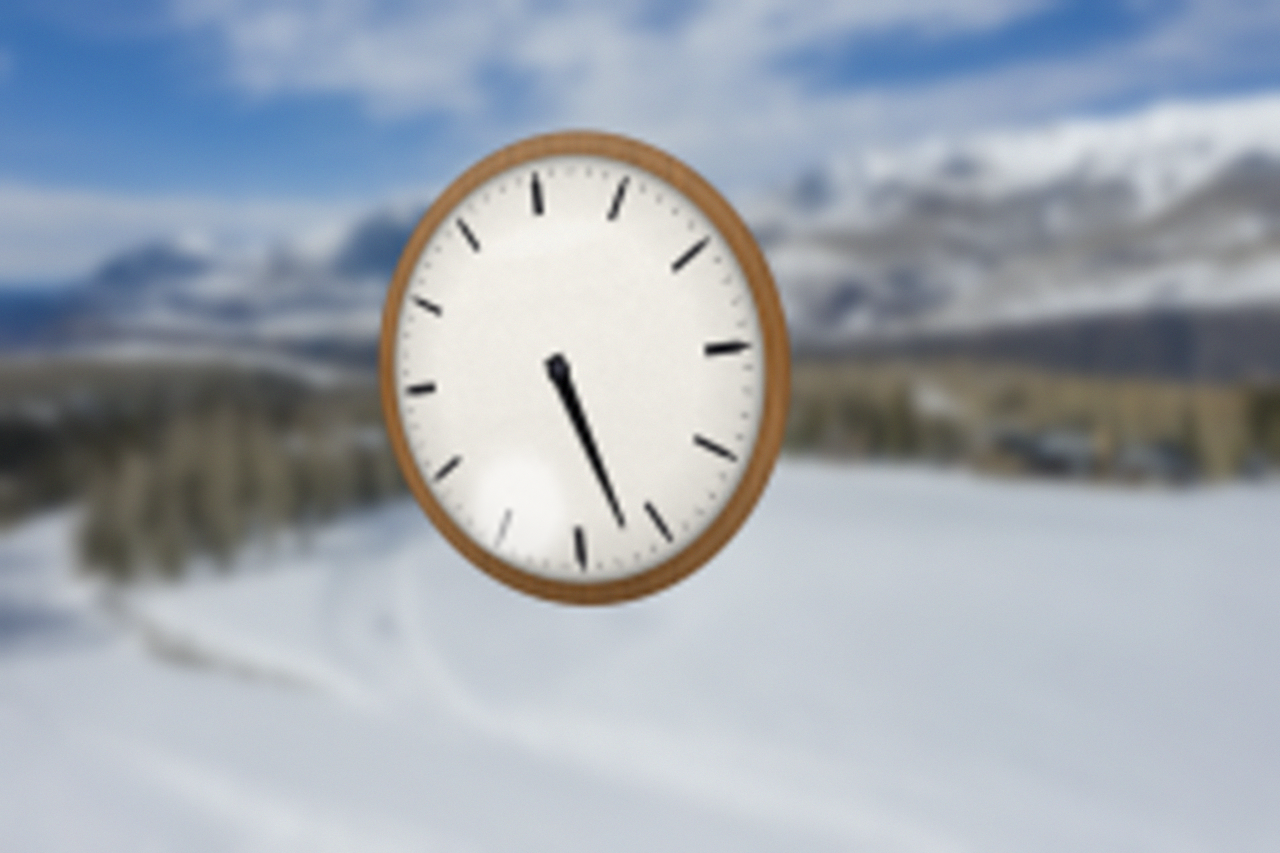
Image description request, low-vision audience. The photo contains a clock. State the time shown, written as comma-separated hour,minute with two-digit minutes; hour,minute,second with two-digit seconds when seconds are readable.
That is 5,27
